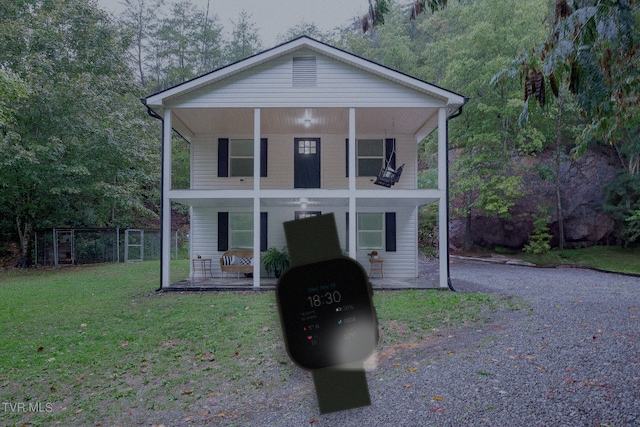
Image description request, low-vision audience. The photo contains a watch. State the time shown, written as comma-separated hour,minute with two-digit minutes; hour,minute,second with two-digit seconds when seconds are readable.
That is 18,30
